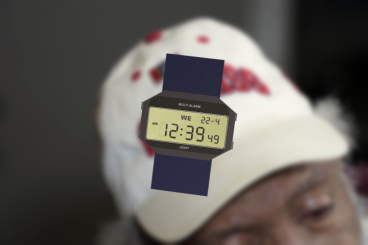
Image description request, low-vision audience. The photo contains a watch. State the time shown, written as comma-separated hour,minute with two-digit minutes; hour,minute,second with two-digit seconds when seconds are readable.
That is 12,39,49
